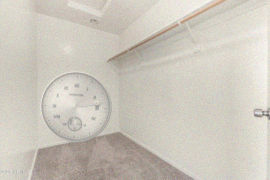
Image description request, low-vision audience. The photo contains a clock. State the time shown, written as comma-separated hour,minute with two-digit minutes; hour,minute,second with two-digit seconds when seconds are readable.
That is 6,13
